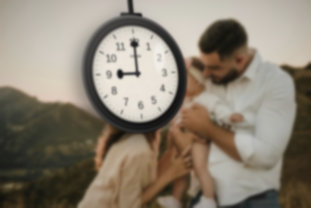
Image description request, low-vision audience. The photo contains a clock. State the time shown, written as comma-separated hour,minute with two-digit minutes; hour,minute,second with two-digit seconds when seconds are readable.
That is 9,00
